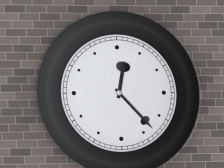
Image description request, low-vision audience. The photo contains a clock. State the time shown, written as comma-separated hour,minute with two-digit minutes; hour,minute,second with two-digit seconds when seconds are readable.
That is 12,23
